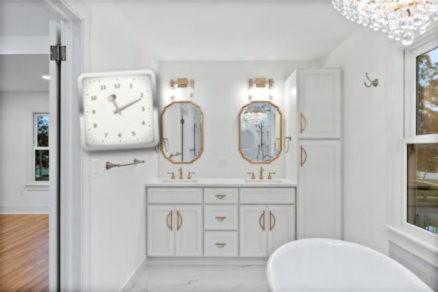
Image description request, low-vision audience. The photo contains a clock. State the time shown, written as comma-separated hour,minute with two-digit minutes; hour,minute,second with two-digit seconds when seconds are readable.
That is 11,11
